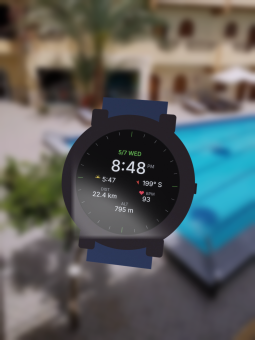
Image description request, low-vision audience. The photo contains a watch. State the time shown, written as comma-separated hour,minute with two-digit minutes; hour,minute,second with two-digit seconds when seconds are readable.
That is 8,48
